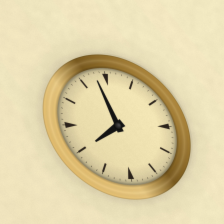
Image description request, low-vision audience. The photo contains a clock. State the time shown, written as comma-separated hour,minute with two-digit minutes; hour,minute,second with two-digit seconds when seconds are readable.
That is 7,58
